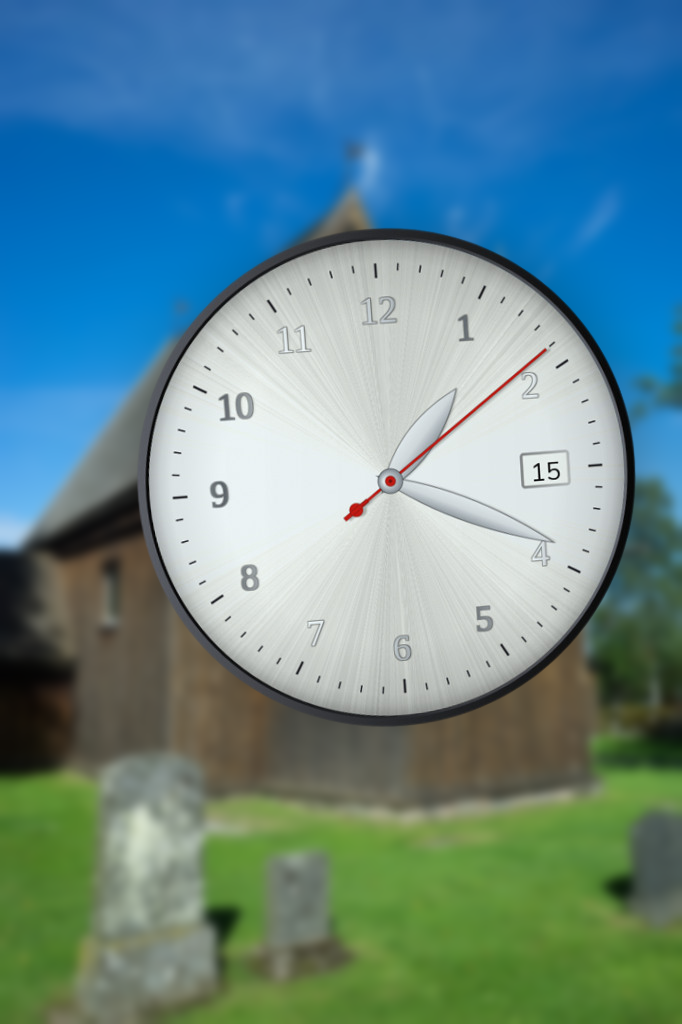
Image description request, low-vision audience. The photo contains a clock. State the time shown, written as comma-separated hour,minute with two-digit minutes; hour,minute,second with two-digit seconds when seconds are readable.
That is 1,19,09
